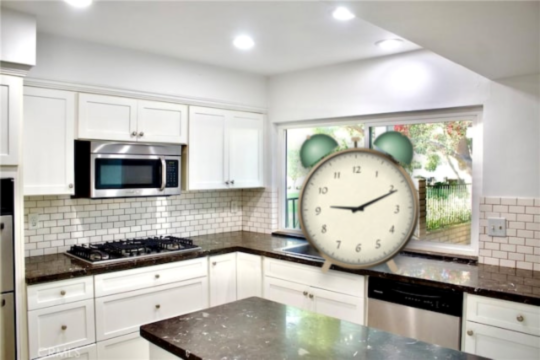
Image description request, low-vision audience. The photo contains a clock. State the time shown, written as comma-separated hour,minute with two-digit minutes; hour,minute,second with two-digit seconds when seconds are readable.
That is 9,11
